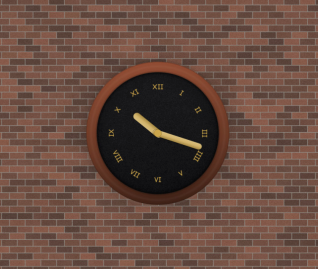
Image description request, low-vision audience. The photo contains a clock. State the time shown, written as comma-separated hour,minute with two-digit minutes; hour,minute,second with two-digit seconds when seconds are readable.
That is 10,18
